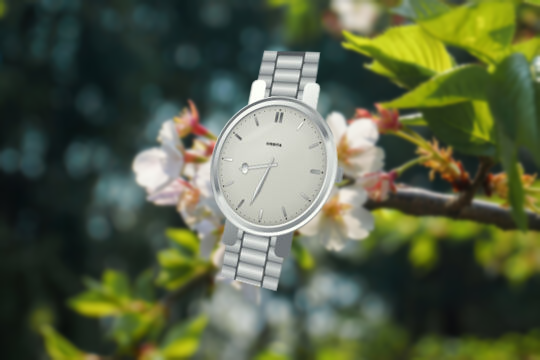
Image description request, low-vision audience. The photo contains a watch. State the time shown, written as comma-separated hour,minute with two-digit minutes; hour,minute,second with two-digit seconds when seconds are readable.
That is 8,33
